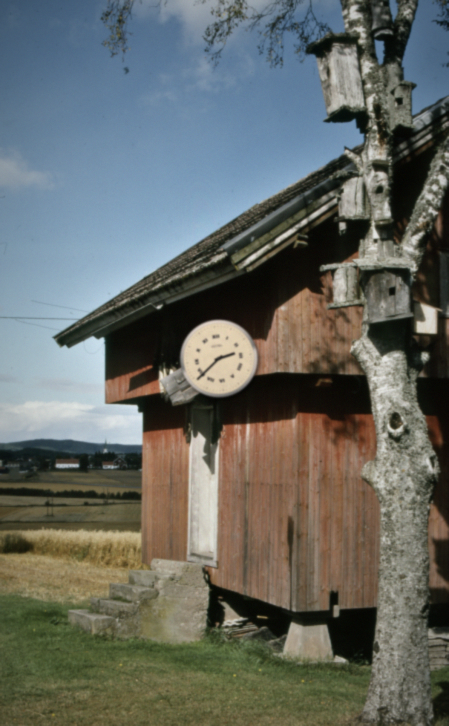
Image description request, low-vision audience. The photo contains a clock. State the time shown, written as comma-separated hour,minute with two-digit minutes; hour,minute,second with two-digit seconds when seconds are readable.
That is 2,39
